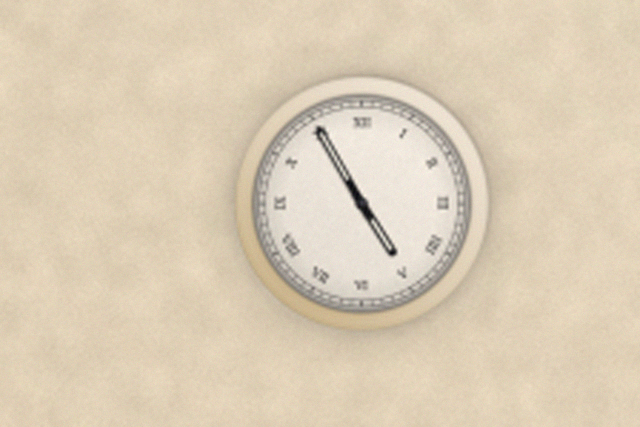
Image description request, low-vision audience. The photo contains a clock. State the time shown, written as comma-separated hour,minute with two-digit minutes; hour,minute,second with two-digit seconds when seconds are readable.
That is 4,55
